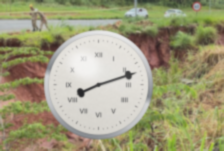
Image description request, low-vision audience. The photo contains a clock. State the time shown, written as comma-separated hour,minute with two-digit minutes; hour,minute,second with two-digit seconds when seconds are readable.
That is 8,12
